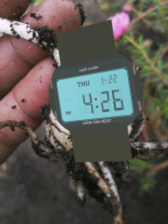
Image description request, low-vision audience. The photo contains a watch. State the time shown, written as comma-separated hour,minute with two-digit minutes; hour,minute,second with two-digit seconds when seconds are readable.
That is 4,26
